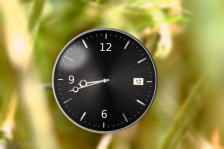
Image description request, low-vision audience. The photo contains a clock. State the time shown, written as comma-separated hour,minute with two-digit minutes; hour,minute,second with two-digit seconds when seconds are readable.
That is 8,42
